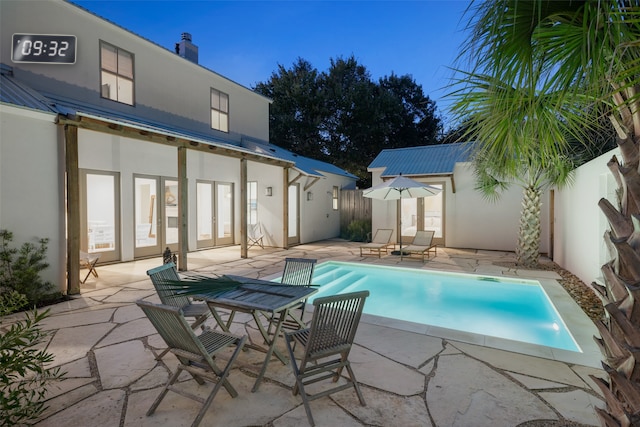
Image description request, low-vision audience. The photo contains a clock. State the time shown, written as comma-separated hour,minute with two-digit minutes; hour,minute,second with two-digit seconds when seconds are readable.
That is 9,32
